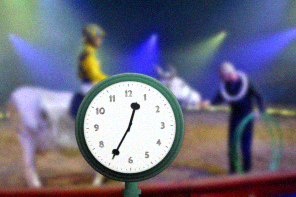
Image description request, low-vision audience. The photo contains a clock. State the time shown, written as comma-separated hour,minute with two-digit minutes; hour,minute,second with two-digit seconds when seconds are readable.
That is 12,35
